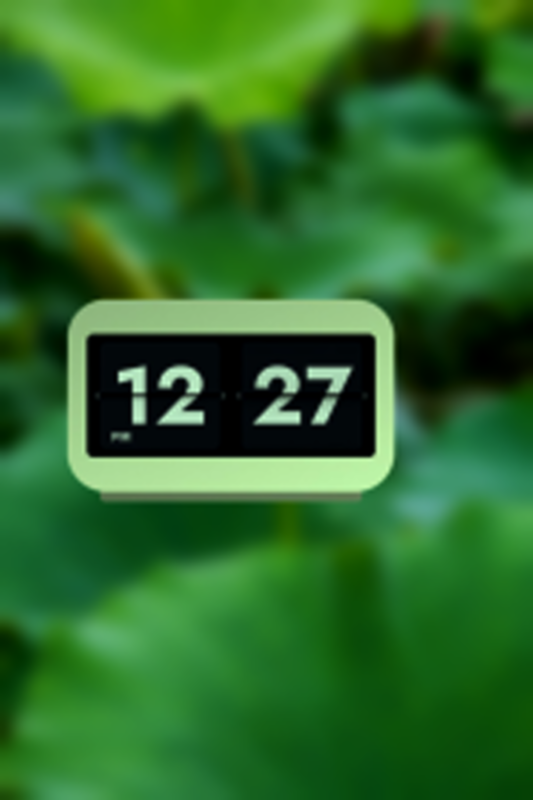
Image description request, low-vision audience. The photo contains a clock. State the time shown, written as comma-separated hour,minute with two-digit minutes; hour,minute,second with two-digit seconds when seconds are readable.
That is 12,27
